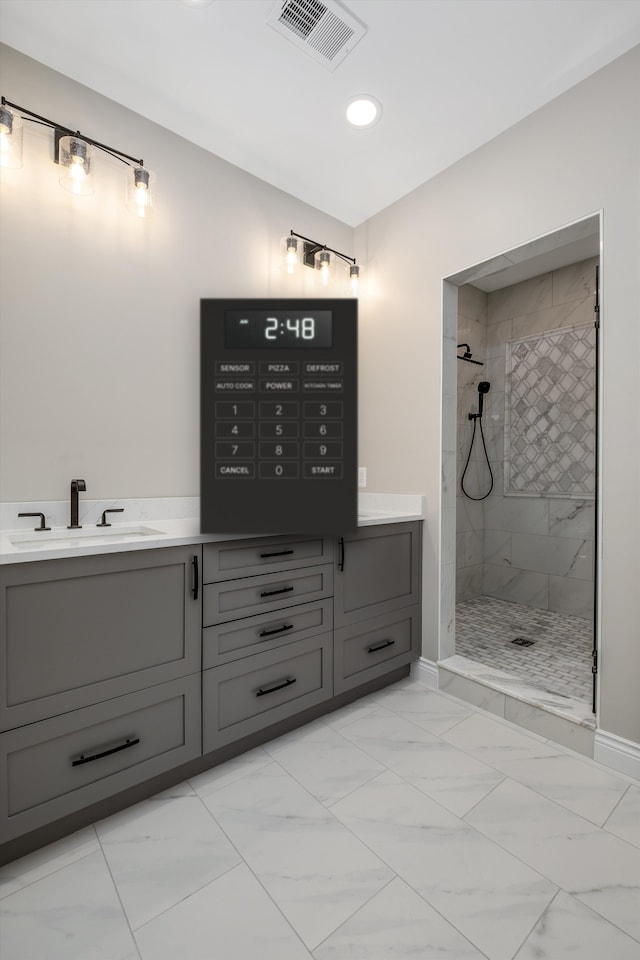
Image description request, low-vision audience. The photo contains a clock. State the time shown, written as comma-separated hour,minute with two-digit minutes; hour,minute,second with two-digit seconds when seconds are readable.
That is 2,48
